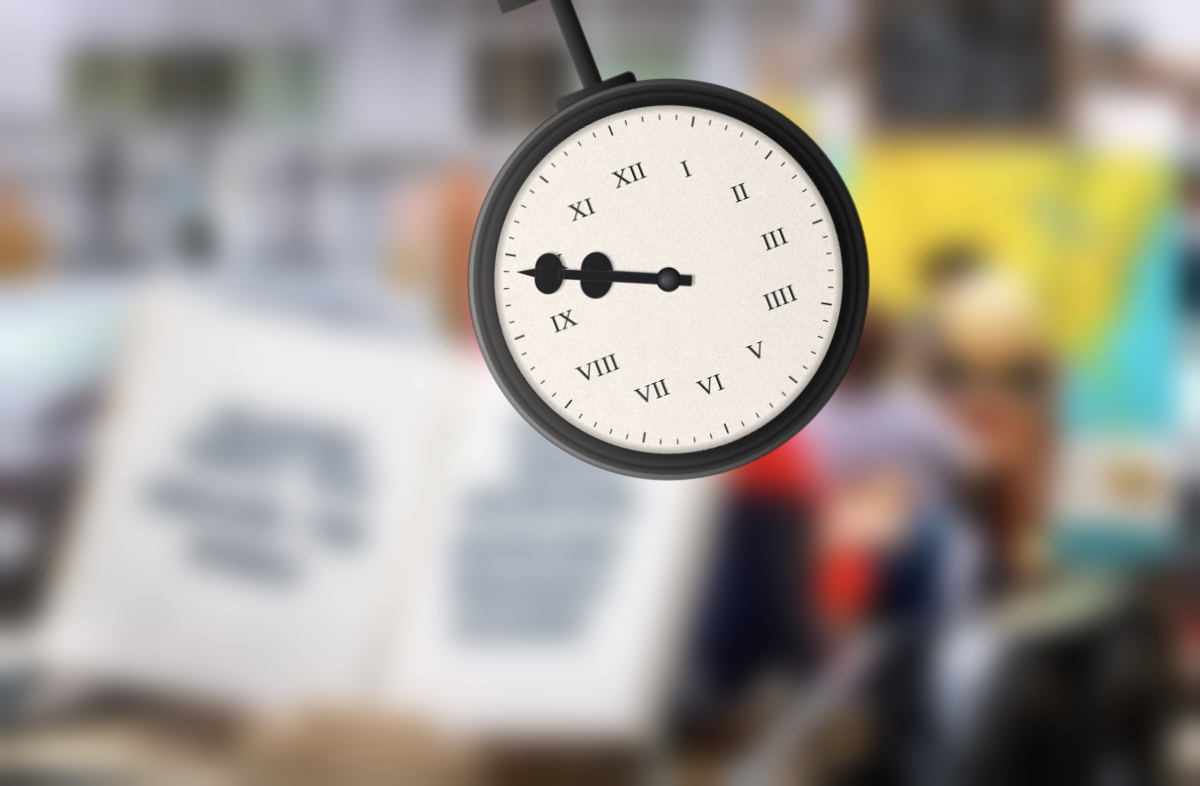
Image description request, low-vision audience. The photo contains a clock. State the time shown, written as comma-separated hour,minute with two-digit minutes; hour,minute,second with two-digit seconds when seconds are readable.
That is 9,49
